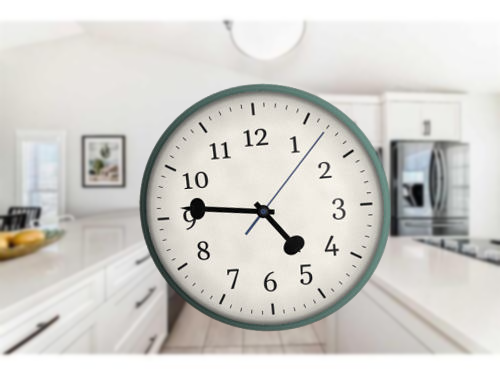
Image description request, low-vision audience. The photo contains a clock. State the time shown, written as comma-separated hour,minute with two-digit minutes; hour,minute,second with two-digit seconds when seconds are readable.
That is 4,46,07
